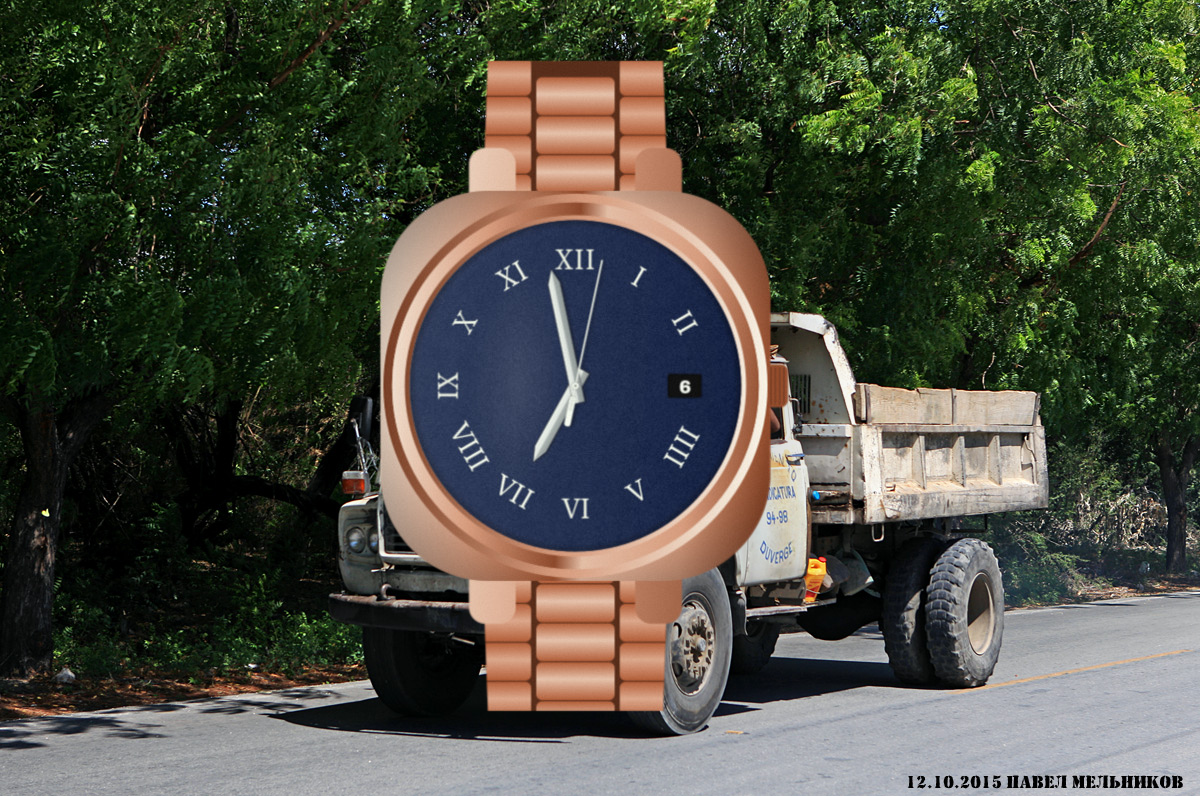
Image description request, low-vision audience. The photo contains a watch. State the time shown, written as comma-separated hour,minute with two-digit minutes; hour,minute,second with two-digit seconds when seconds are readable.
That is 6,58,02
